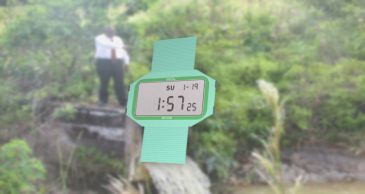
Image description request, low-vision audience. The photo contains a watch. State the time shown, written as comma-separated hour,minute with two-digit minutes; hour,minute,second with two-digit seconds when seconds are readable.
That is 1,57,25
